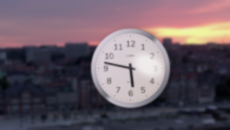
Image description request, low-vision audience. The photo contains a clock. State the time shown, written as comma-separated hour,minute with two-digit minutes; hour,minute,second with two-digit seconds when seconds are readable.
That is 5,47
